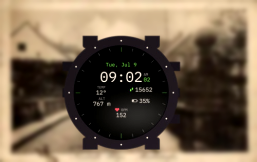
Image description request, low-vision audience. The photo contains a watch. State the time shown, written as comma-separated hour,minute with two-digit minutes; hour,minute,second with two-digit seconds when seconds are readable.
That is 9,02
